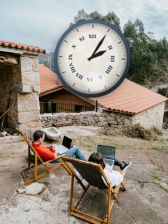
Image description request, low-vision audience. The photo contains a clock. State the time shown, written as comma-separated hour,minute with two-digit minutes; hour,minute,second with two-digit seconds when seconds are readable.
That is 2,05
